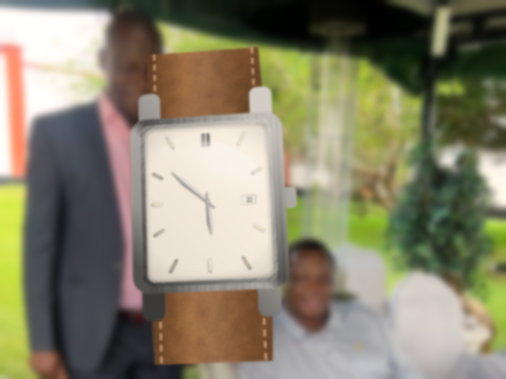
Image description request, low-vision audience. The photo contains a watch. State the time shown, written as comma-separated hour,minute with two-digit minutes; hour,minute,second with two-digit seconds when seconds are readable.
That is 5,52
